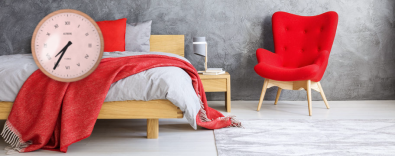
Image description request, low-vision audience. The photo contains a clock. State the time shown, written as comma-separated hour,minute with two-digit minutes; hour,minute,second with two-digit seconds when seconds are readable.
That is 7,35
